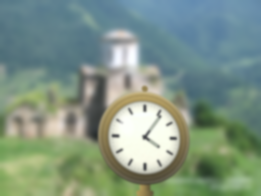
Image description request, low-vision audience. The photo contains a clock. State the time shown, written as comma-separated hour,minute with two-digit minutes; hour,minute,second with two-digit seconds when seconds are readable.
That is 4,06
